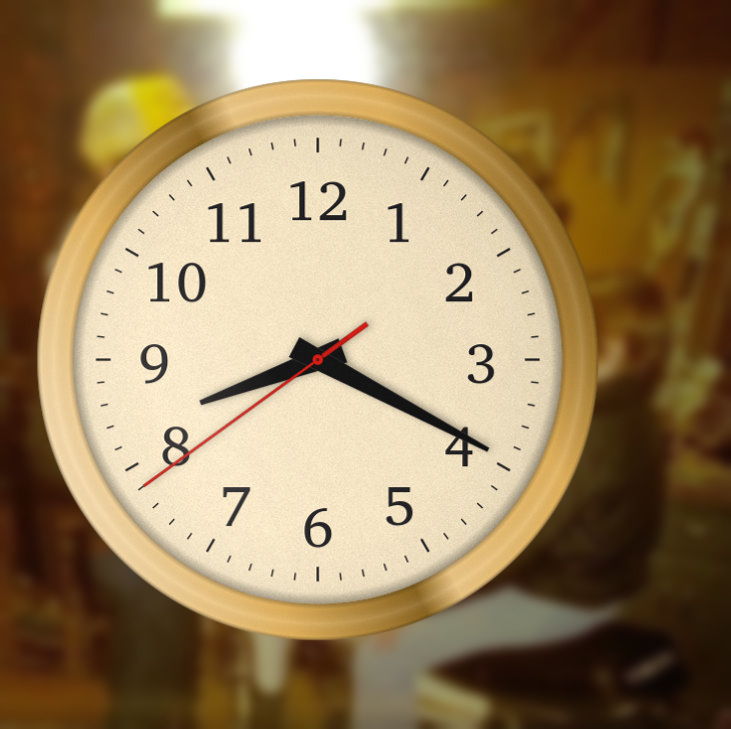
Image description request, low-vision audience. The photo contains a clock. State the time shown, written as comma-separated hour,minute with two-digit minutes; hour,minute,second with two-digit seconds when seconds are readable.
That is 8,19,39
